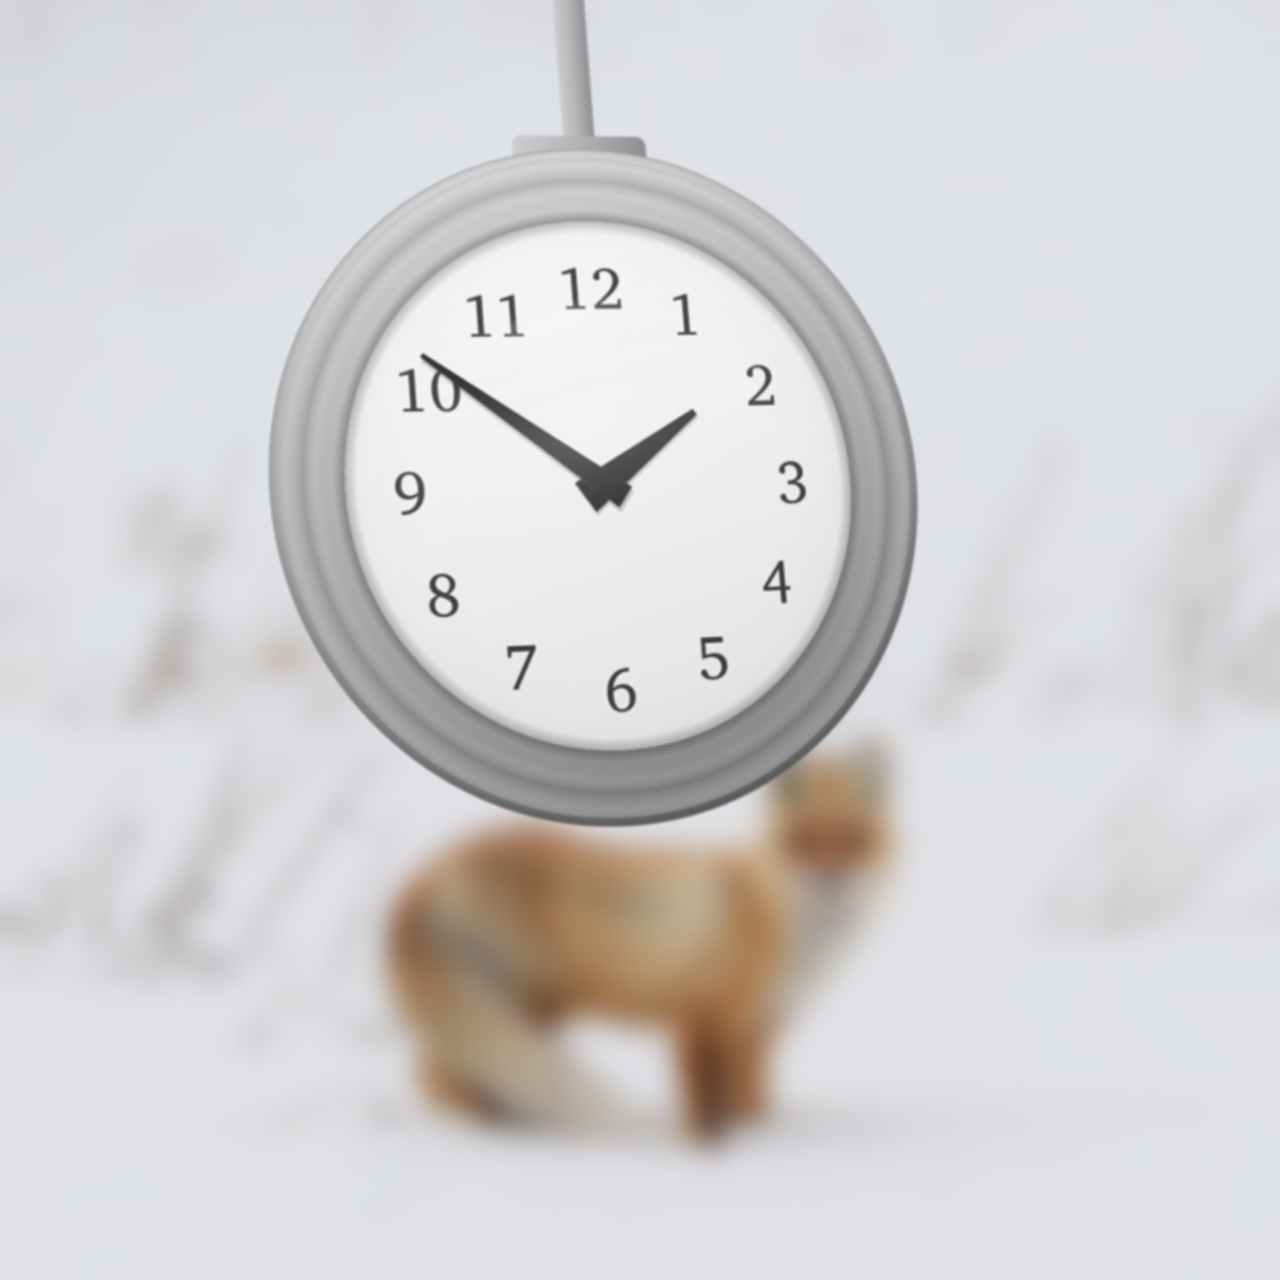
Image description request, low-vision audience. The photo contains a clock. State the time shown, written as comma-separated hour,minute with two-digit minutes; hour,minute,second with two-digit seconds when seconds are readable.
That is 1,51
